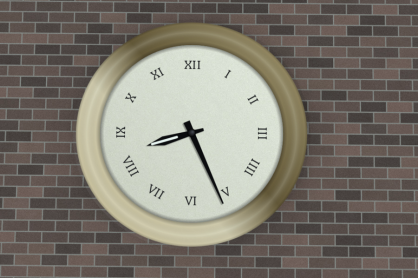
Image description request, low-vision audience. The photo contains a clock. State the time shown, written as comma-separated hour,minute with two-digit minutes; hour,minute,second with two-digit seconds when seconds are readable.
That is 8,26
